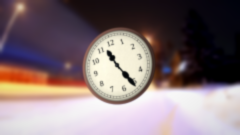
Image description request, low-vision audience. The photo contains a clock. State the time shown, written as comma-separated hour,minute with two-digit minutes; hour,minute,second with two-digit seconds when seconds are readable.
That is 11,26
